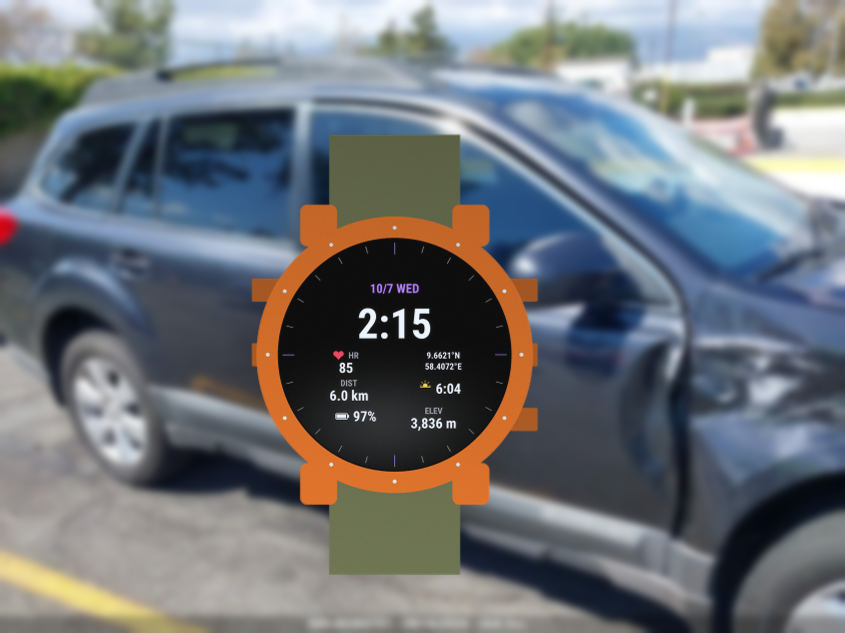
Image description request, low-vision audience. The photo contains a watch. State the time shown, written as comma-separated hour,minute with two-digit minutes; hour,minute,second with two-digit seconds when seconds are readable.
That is 2,15
